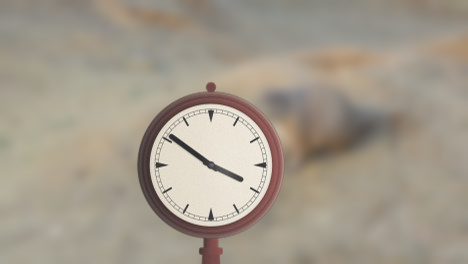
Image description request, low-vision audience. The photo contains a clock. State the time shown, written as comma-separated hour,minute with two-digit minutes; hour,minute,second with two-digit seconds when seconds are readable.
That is 3,51
